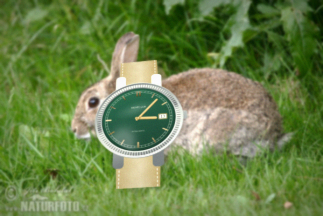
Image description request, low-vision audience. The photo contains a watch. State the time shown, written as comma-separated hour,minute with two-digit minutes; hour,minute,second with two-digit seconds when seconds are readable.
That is 3,07
